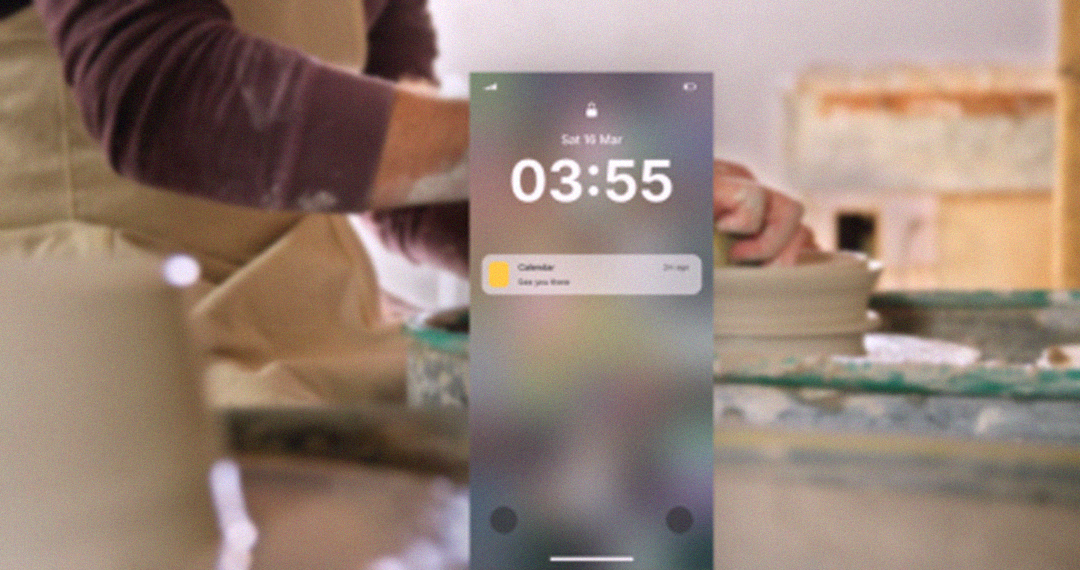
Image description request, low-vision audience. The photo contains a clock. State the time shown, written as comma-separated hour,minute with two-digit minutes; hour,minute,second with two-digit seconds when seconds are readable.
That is 3,55
